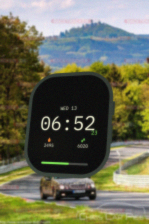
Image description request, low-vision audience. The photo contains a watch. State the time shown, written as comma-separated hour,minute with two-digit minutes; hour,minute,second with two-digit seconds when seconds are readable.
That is 6,52
